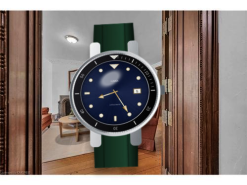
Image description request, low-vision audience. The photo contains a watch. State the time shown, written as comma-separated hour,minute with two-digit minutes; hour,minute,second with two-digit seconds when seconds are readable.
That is 8,25
